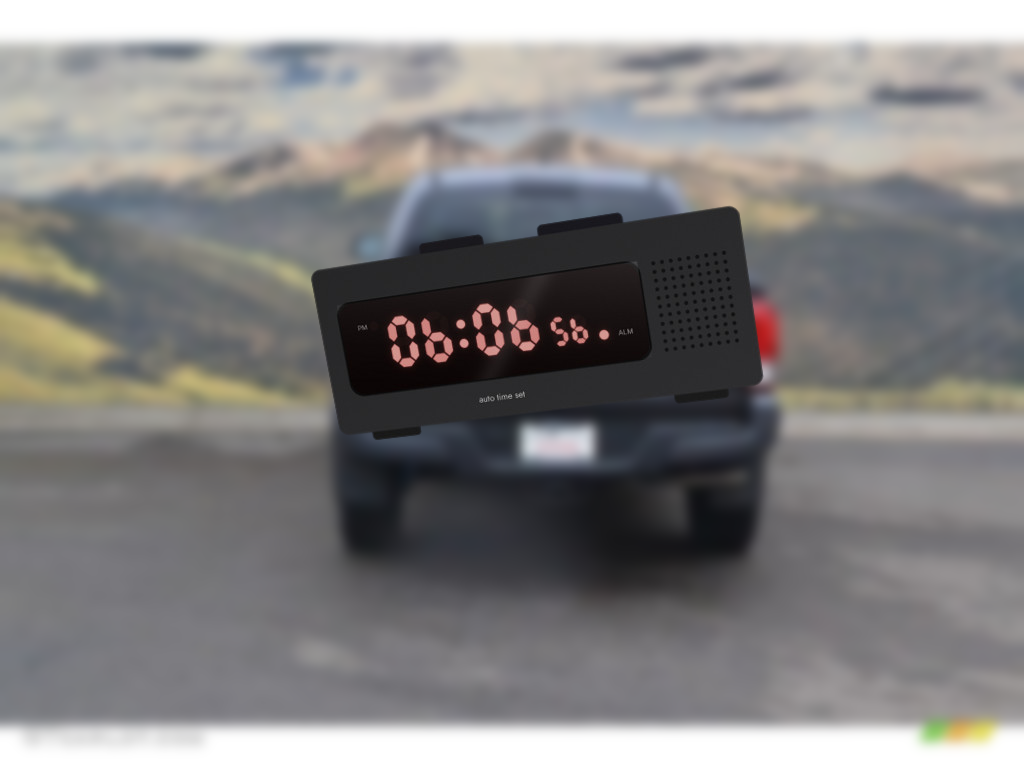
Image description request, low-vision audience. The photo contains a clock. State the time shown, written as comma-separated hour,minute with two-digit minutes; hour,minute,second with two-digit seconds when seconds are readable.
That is 6,06,56
